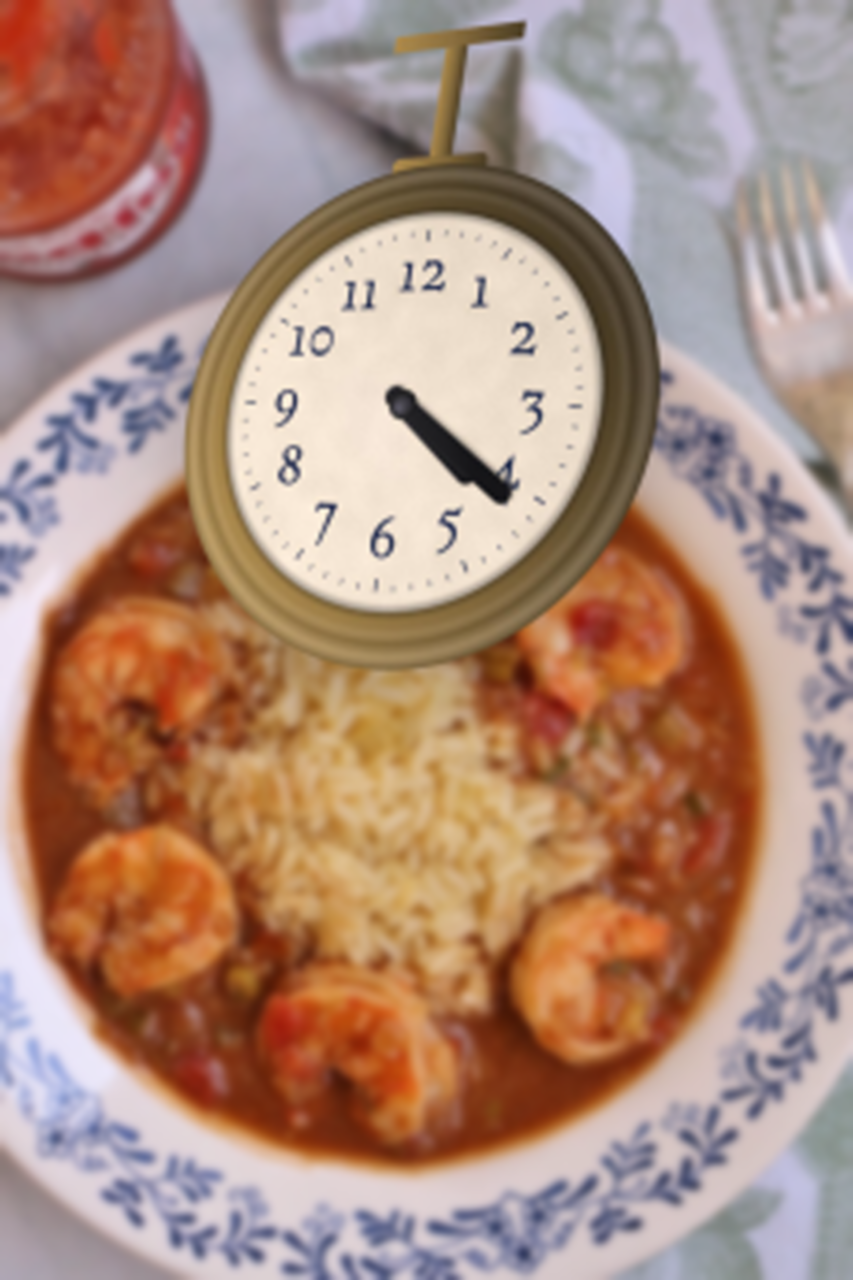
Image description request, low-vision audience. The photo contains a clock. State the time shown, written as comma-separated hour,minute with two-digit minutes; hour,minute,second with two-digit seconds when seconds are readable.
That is 4,21
